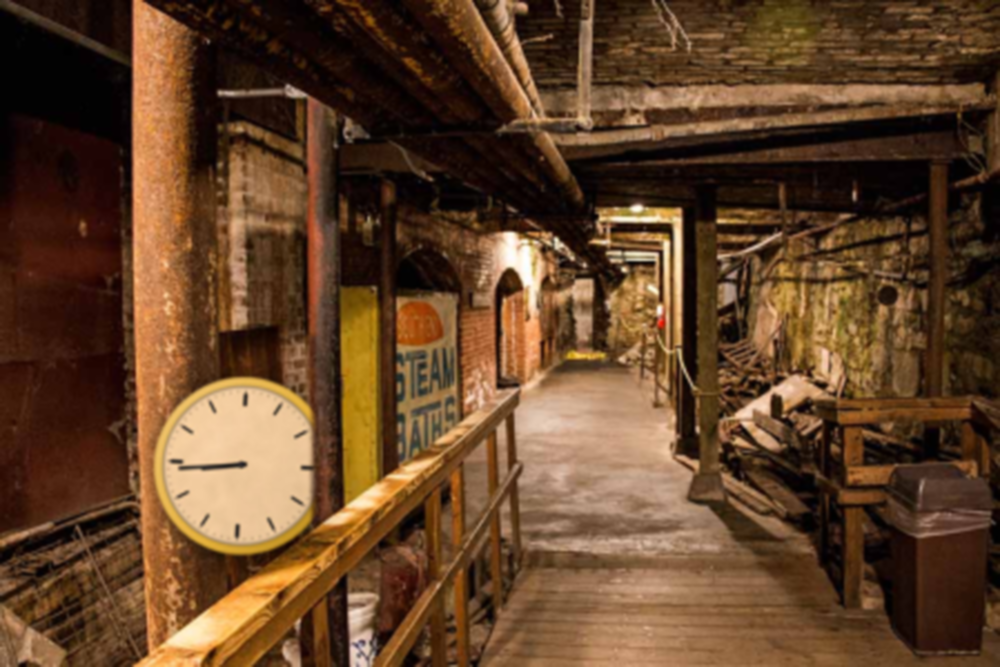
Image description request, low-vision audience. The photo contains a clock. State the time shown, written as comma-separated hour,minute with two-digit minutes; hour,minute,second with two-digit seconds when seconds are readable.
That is 8,44
